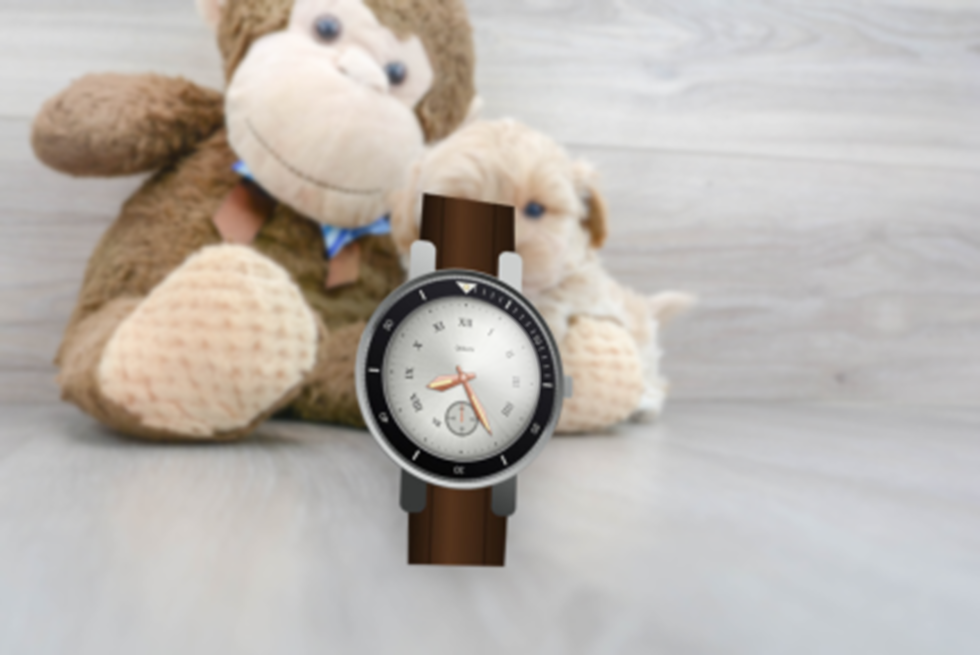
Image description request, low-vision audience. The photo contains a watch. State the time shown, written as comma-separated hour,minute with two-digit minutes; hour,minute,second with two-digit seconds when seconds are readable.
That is 8,25
